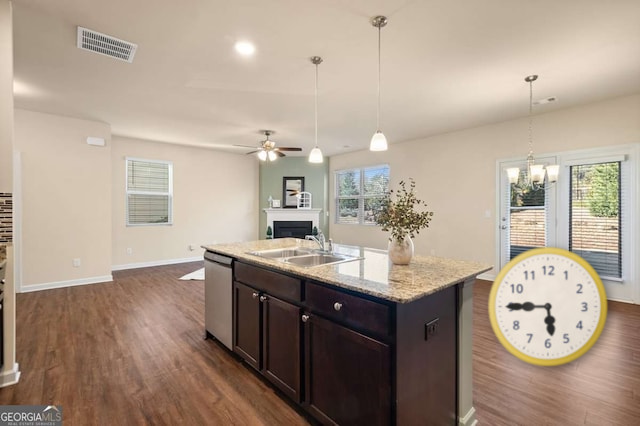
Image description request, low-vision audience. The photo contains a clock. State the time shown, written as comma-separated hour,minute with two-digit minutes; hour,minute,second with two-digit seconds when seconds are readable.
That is 5,45
